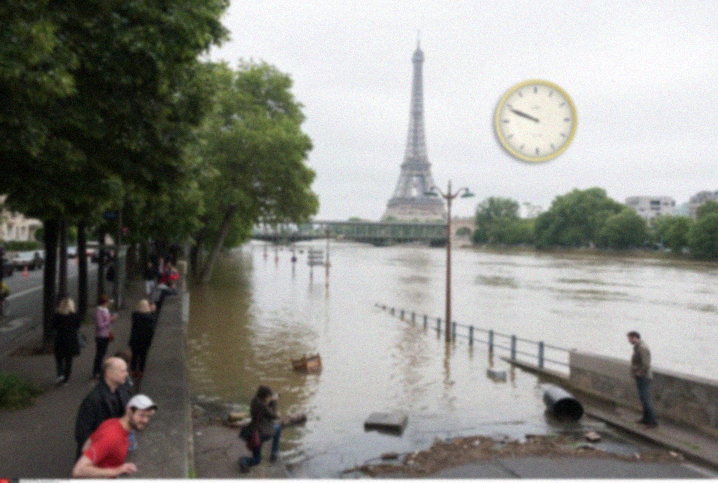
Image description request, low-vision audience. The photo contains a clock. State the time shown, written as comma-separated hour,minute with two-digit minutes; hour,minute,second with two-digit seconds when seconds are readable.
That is 9,49
